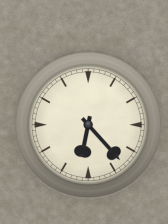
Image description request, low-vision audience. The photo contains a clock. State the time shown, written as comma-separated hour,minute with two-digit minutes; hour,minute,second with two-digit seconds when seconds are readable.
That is 6,23
